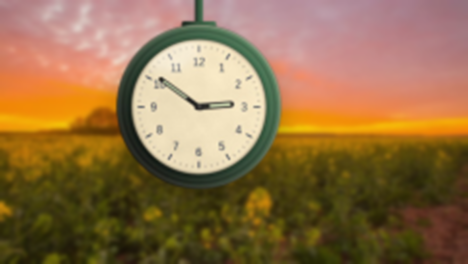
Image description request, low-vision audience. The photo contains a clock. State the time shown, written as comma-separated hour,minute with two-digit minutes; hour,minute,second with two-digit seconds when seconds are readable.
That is 2,51
